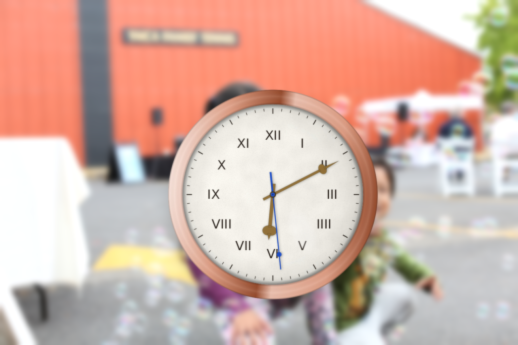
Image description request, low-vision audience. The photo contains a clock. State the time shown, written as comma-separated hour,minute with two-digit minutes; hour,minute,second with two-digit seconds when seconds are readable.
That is 6,10,29
